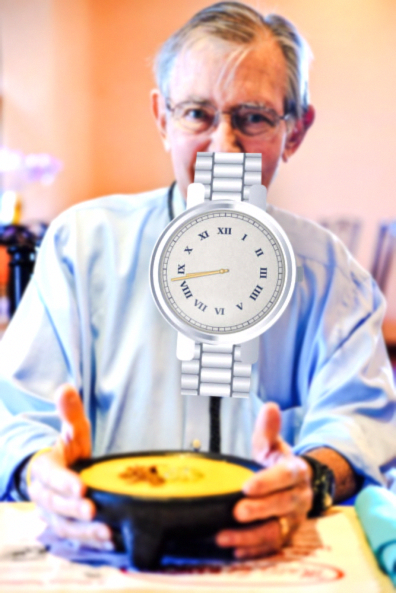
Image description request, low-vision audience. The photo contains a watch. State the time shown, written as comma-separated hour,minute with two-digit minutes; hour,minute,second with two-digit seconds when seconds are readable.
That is 8,43
